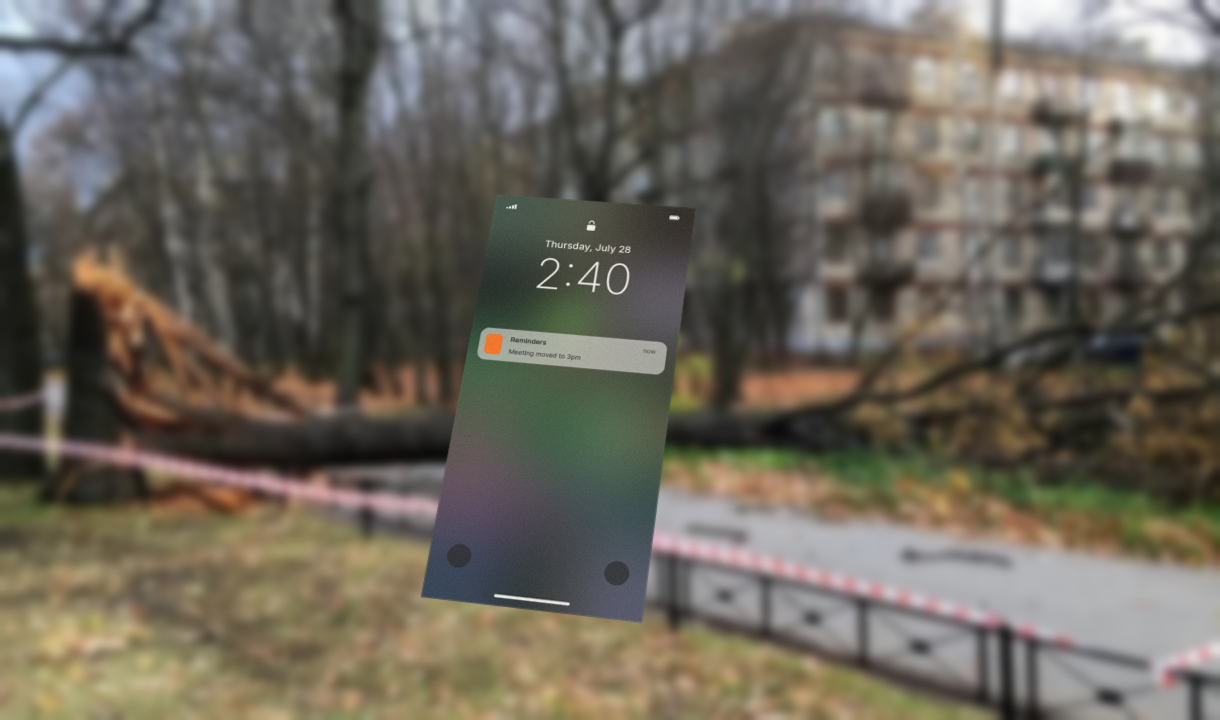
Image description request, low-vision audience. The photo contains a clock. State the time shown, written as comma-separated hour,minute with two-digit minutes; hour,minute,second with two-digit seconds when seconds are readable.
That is 2,40
